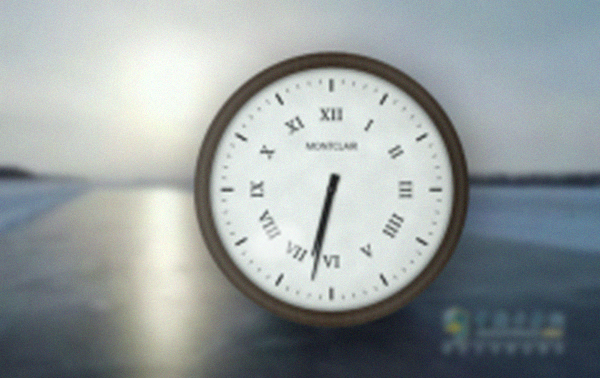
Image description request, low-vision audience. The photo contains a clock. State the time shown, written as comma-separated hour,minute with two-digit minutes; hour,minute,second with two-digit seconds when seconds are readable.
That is 6,32
